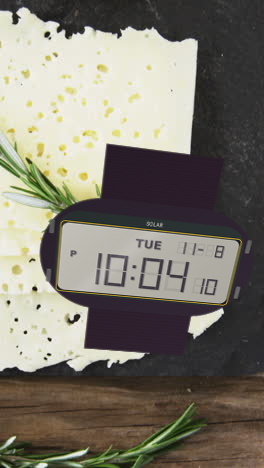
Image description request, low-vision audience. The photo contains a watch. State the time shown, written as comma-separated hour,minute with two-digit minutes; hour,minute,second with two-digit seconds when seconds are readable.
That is 10,04,10
